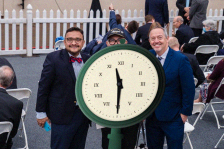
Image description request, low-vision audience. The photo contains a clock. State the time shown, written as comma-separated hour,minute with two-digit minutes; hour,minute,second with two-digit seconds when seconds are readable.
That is 11,30
